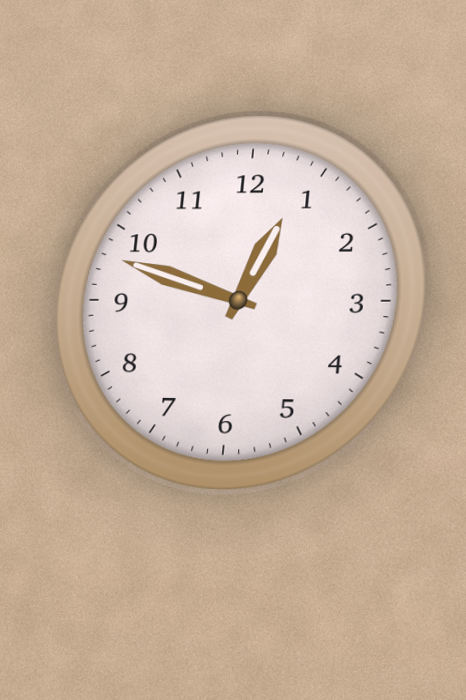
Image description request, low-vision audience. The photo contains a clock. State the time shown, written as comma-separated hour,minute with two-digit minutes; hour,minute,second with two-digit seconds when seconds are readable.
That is 12,48
